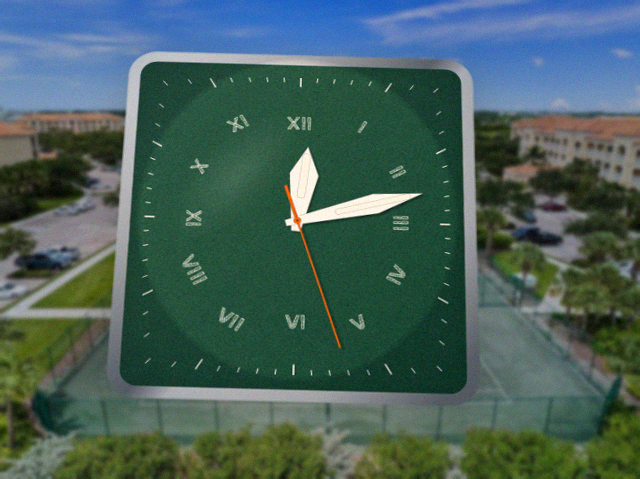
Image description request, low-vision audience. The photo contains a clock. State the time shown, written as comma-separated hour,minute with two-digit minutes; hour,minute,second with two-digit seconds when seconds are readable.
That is 12,12,27
